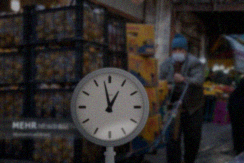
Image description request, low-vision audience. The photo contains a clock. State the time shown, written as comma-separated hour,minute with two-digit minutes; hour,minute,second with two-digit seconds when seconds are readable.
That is 12,58
